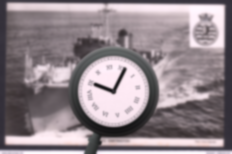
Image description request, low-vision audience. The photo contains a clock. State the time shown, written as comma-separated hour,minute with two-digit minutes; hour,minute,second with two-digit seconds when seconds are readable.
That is 9,01
